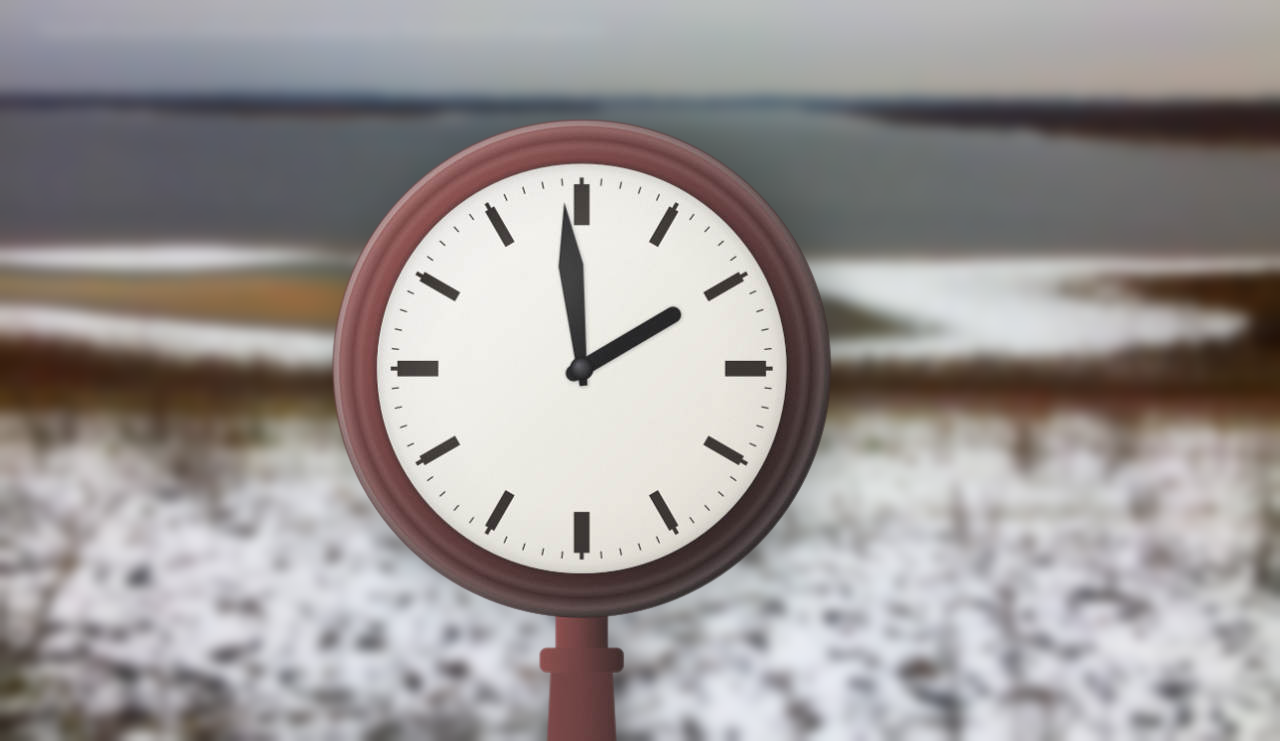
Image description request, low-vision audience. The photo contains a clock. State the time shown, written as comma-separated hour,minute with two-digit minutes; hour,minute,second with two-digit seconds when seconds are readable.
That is 1,59
